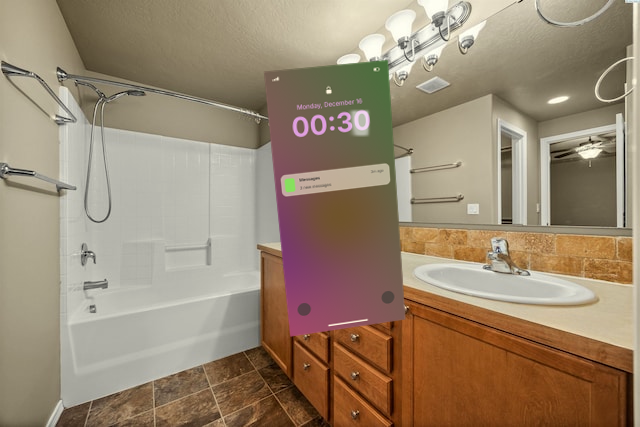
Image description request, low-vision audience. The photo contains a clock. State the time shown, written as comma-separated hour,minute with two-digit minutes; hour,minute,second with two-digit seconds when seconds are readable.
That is 0,30
